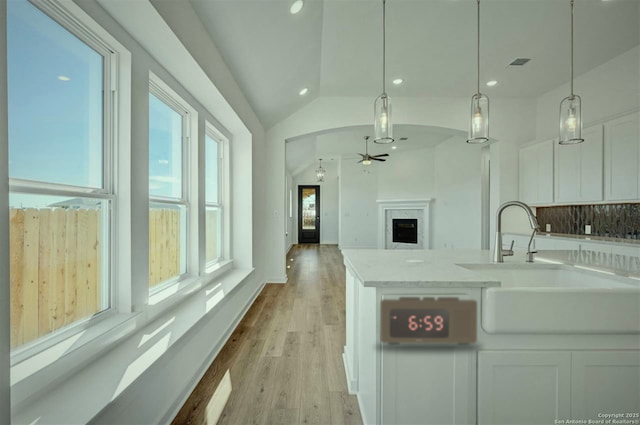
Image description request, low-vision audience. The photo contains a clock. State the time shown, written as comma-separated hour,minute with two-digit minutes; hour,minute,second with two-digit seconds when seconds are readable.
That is 6,59
